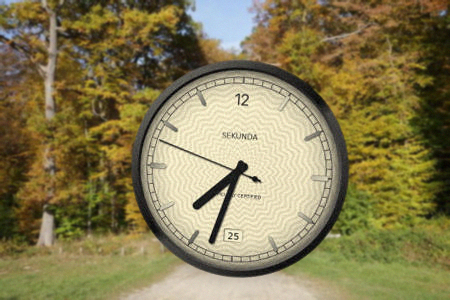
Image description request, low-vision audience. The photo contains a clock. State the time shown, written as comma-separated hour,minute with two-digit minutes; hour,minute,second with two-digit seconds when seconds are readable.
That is 7,32,48
